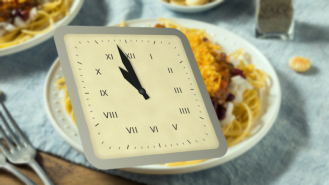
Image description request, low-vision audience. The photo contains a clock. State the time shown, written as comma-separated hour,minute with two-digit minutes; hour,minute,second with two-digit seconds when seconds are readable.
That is 10,58
